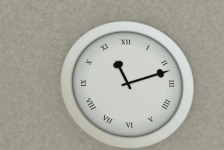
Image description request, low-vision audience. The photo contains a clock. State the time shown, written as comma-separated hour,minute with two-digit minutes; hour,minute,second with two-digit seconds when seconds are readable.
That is 11,12
